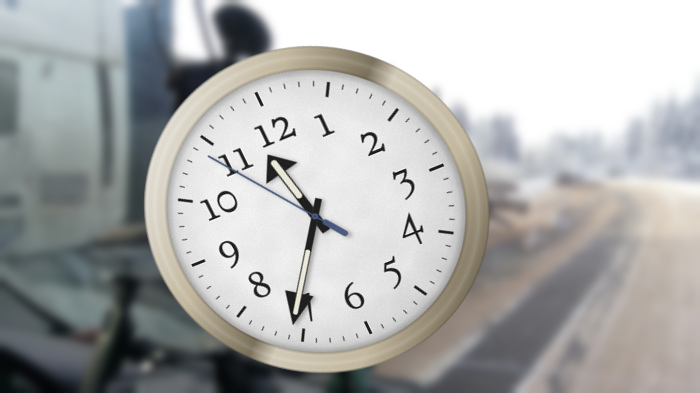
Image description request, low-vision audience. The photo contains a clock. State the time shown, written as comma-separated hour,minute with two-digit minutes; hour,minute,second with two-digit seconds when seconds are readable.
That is 11,35,54
